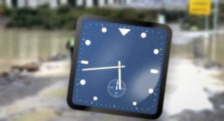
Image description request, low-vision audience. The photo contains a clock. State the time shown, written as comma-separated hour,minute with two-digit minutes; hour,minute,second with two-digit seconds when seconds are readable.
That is 5,43
